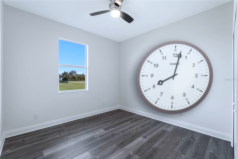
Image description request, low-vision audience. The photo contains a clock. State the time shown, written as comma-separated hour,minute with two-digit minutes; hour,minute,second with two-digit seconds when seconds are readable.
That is 8,02
